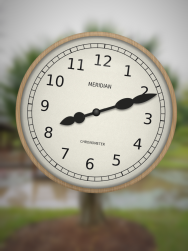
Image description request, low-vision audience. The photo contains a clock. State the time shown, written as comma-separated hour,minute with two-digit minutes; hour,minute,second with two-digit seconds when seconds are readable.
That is 8,11
